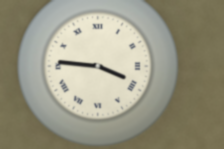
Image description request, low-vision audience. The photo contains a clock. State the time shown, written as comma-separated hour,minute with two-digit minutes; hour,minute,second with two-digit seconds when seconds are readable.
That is 3,46
